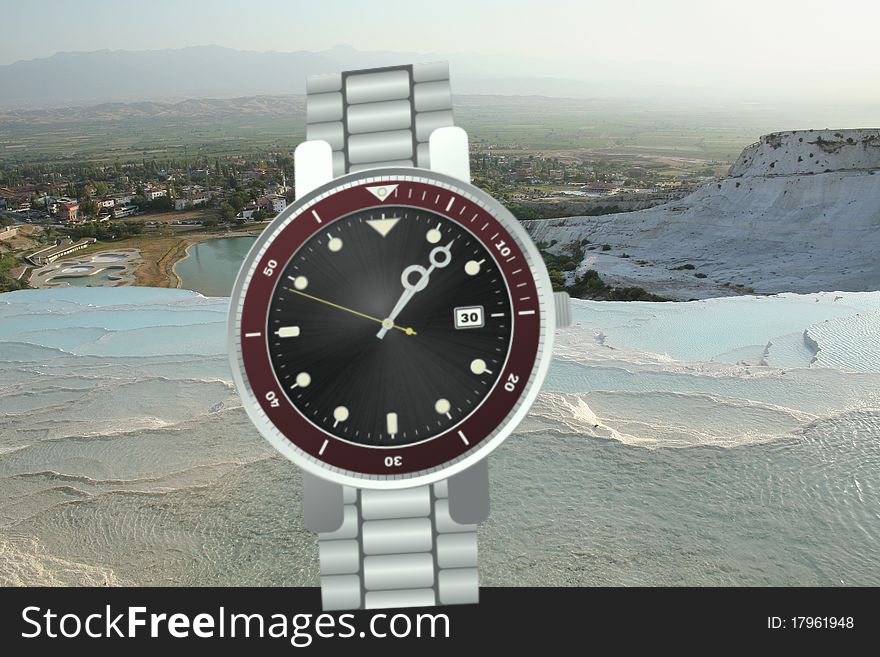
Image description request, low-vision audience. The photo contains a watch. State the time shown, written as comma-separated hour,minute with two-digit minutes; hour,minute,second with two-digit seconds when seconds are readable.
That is 1,06,49
